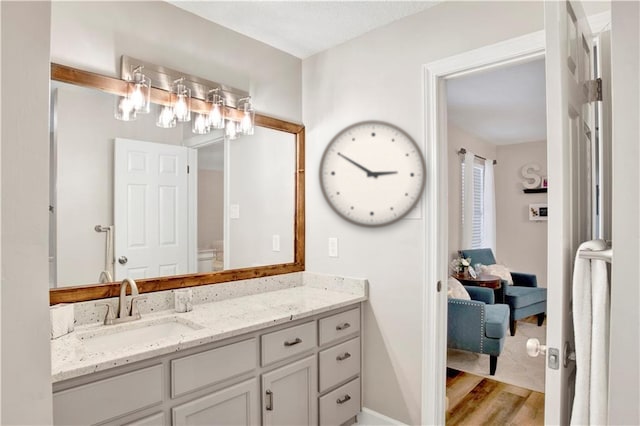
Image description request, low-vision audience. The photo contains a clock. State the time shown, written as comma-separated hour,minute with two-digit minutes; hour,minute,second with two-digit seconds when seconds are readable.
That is 2,50
